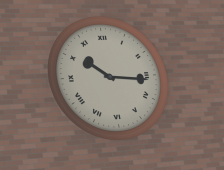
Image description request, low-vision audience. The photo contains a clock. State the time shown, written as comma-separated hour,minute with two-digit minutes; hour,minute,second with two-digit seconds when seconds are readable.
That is 10,16
